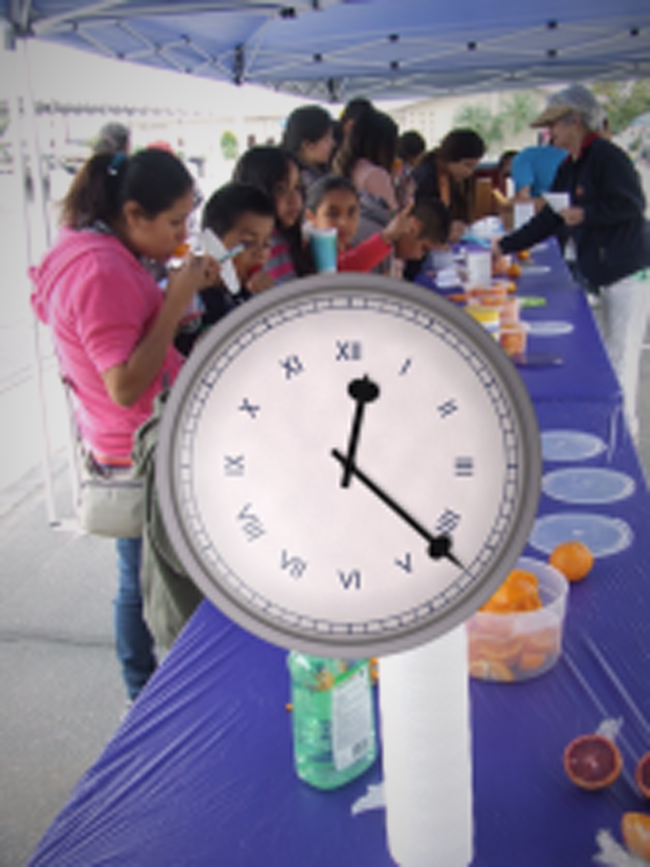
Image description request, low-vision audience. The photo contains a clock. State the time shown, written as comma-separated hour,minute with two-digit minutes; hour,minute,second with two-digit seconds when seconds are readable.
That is 12,22
